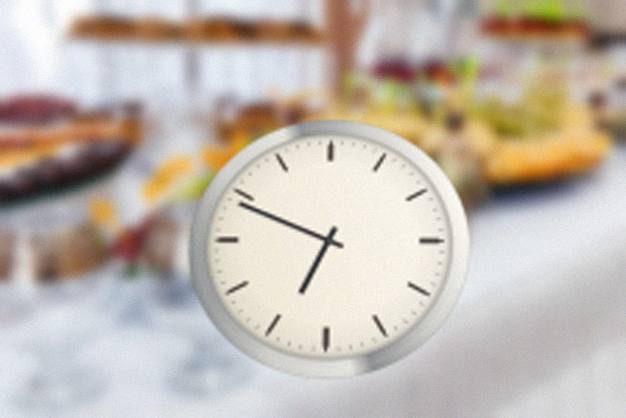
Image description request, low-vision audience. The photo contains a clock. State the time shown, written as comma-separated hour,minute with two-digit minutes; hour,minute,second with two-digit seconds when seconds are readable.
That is 6,49
